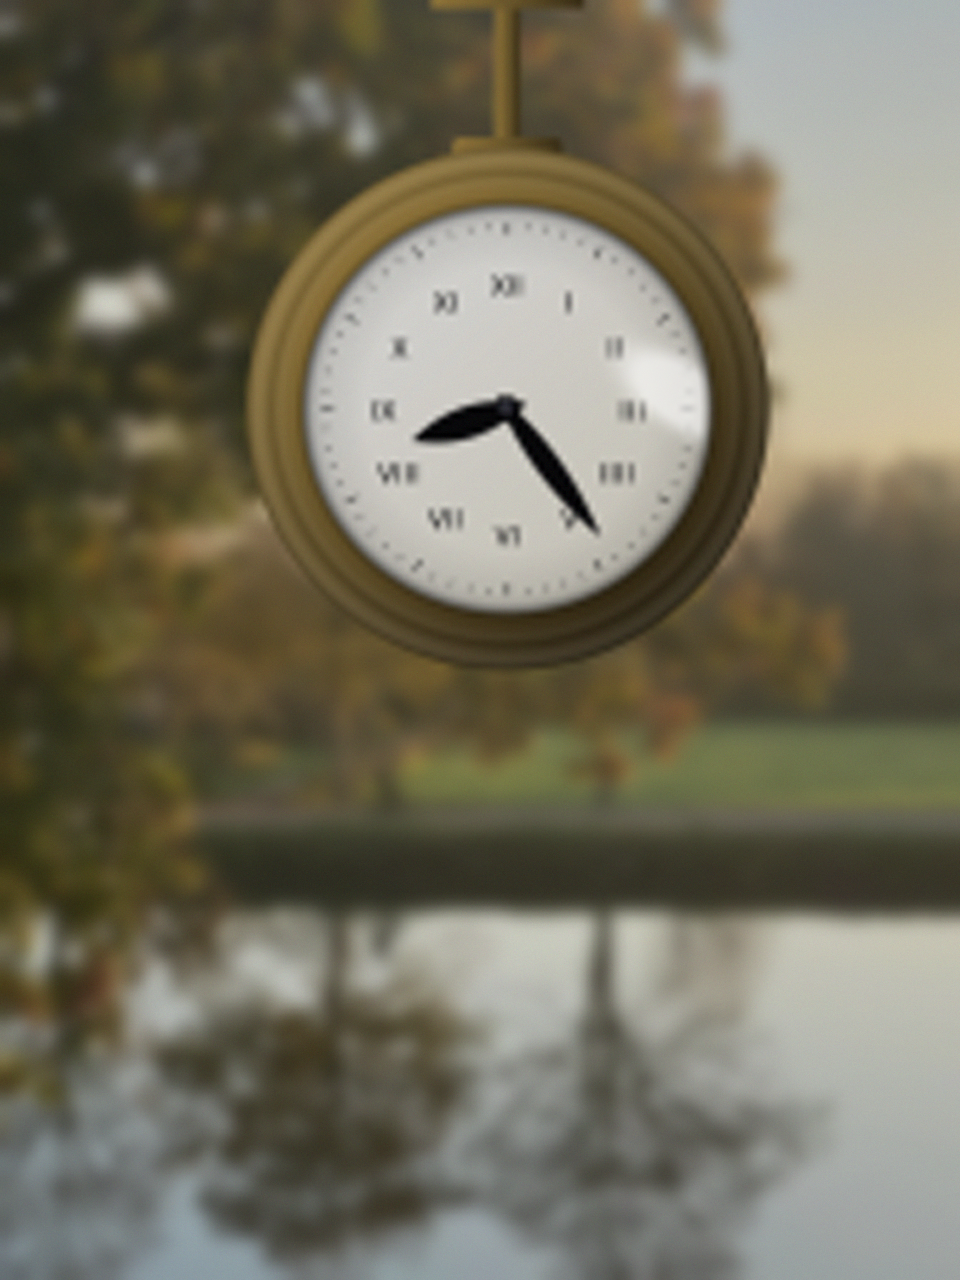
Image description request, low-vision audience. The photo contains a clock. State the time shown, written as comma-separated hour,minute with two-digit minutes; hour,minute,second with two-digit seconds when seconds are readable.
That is 8,24
